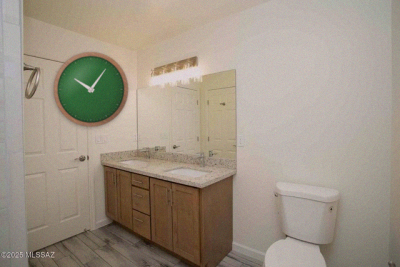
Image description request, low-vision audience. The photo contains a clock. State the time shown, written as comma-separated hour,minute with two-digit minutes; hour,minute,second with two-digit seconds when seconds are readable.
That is 10,06
